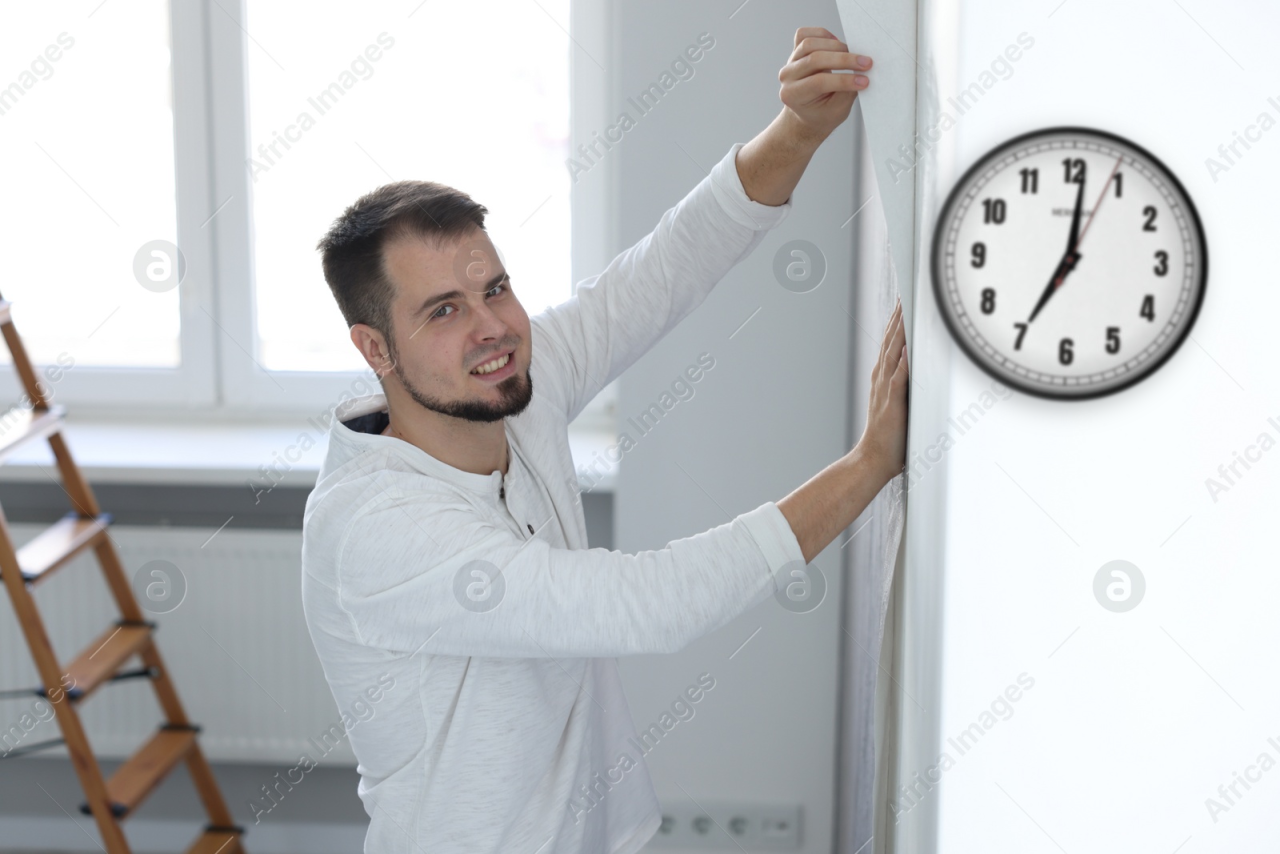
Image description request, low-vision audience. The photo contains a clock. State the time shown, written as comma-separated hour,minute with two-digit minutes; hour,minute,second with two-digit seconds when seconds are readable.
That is 7,01,04
